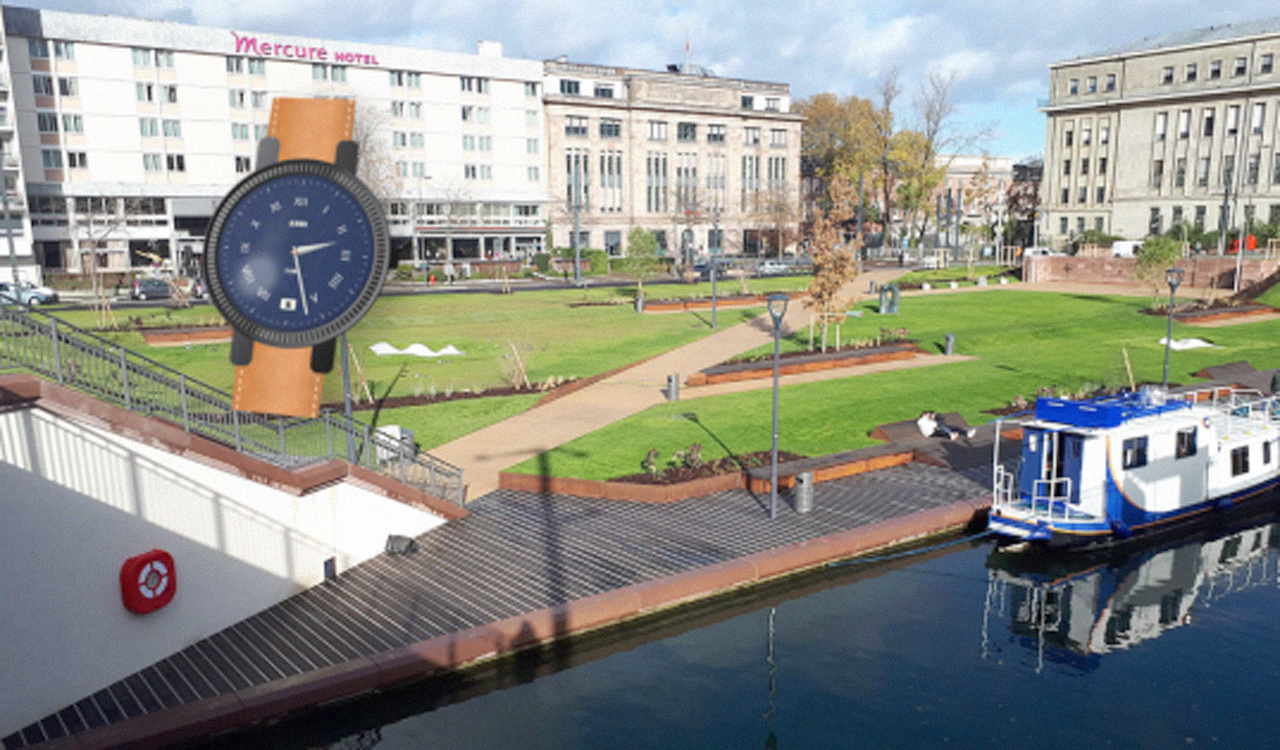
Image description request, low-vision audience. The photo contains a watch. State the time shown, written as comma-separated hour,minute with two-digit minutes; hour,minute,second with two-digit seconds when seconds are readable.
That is 2,27
